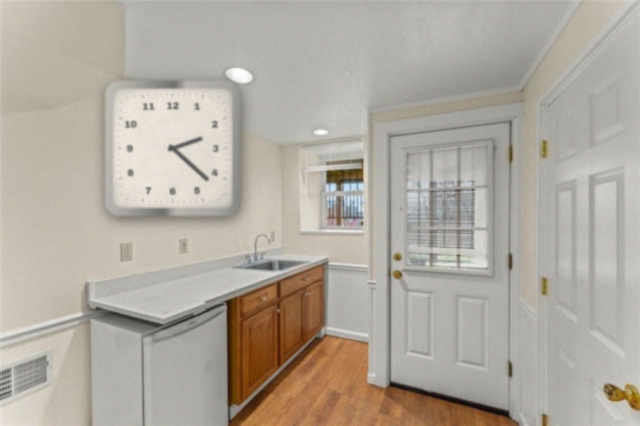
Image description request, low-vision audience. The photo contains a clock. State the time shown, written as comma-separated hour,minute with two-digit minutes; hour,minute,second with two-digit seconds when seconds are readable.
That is 2,22
